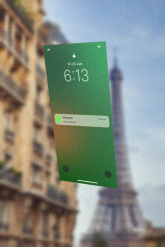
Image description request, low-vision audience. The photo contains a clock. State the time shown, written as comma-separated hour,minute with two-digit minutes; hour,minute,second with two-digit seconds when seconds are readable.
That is 6,13
